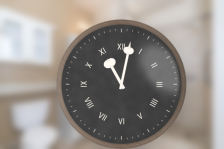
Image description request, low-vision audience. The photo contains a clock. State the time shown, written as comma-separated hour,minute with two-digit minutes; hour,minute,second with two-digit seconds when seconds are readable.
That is 11,02
